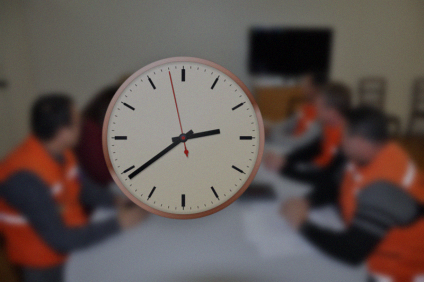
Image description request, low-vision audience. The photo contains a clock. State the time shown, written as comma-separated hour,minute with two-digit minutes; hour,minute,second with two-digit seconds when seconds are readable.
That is 2,38,58
